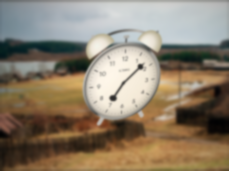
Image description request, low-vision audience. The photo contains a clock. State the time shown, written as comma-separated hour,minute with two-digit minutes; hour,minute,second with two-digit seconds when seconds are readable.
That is 7,08
